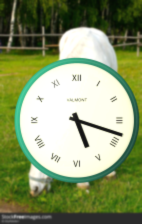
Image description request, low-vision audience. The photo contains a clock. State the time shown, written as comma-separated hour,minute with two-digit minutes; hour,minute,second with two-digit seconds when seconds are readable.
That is 5,18
